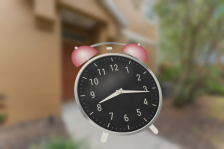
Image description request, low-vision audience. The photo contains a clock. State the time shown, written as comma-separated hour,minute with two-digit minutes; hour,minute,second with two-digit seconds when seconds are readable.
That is 8,16
